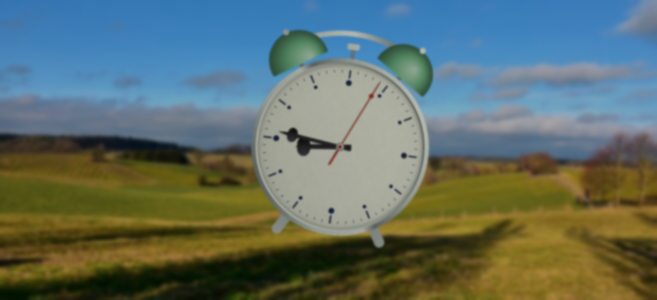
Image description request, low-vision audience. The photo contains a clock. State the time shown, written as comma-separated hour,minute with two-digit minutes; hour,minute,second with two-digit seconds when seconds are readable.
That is 8,46,04
